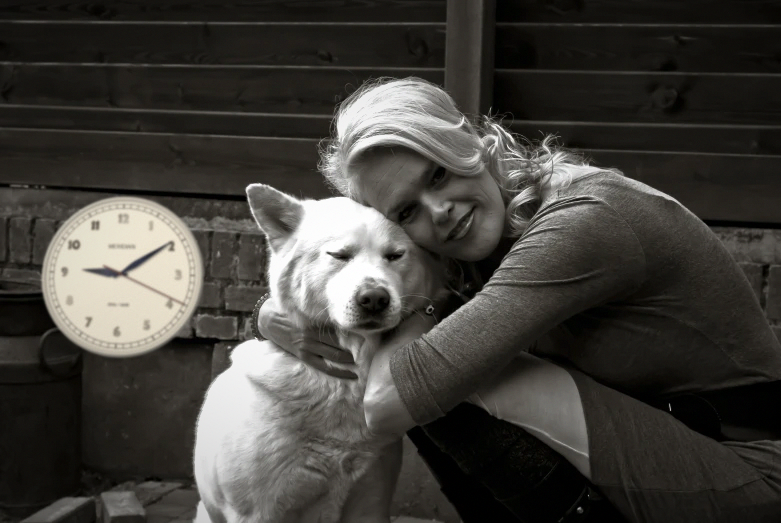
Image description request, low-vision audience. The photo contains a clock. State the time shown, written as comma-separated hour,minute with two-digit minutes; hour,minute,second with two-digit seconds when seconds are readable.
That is 9,09,19
